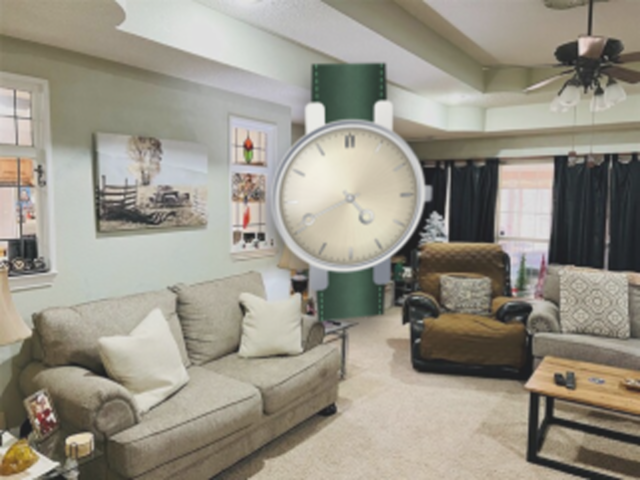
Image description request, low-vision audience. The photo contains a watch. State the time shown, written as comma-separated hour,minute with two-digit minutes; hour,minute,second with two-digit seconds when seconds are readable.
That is 4,41
